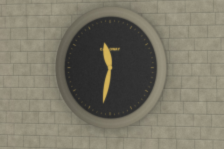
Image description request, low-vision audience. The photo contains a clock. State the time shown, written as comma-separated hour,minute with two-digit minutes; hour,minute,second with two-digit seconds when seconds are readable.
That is 11,32
